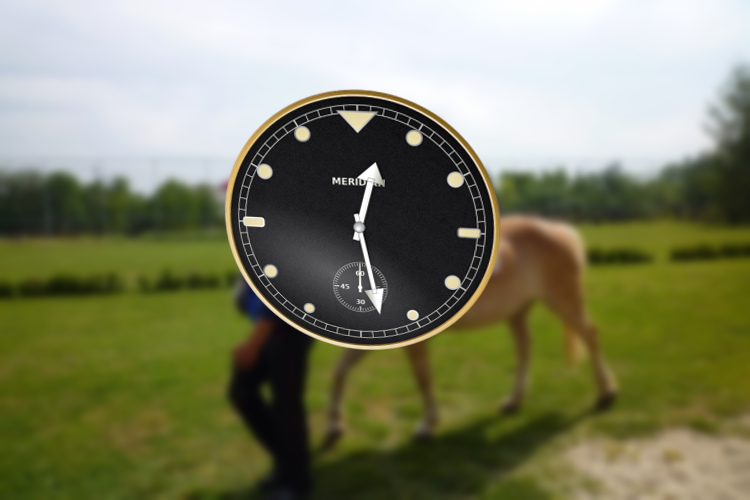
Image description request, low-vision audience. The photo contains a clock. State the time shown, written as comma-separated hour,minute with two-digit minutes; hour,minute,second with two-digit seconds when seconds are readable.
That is 12,28
